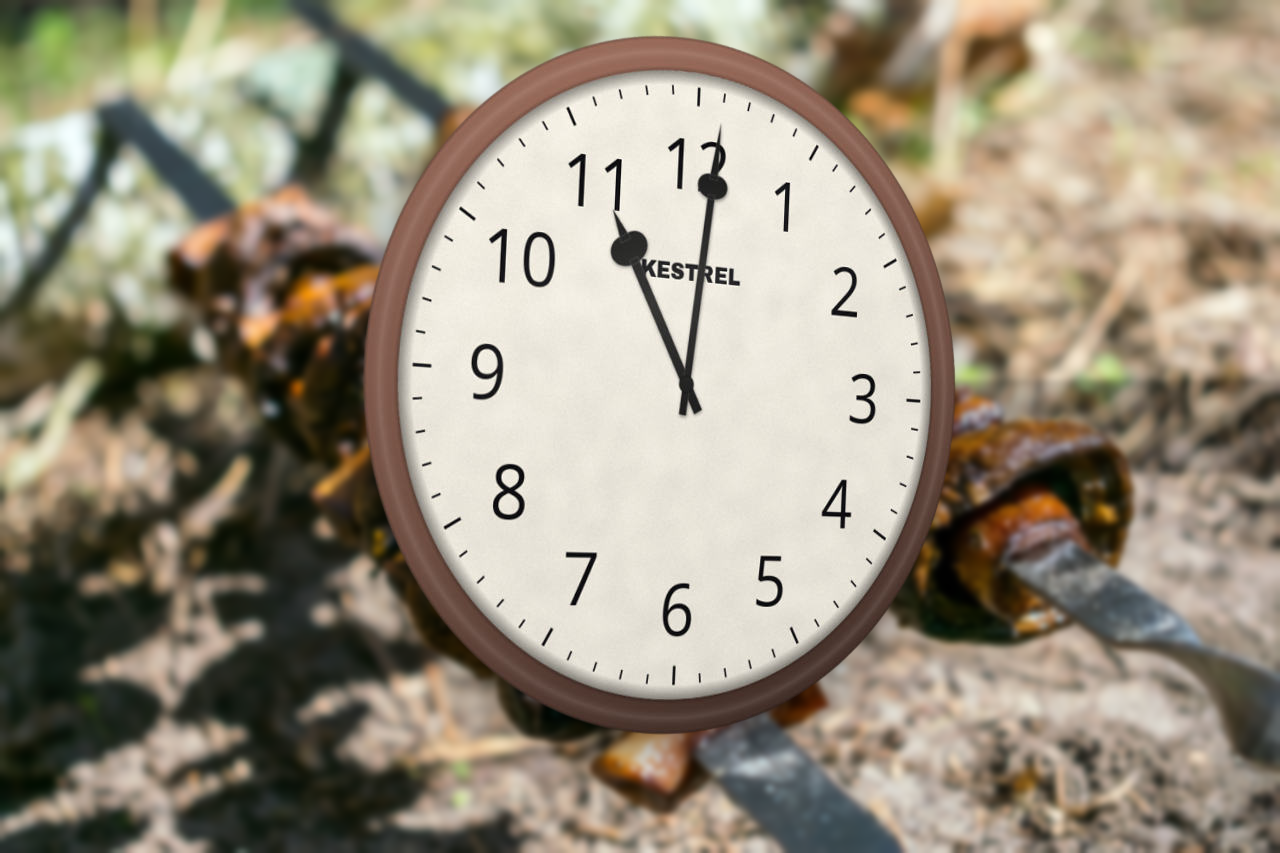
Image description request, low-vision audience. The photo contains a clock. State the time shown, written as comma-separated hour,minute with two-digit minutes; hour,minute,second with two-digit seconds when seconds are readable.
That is 11,01
